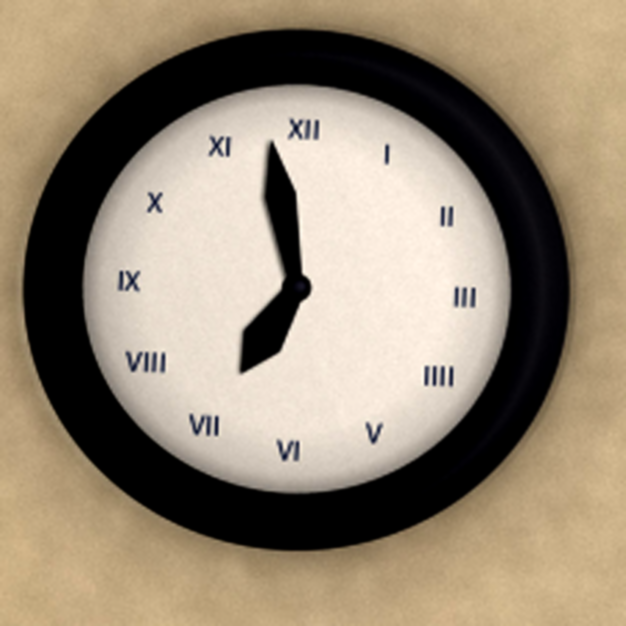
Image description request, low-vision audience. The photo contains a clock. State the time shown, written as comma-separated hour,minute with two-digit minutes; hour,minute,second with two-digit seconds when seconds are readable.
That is 6,58
